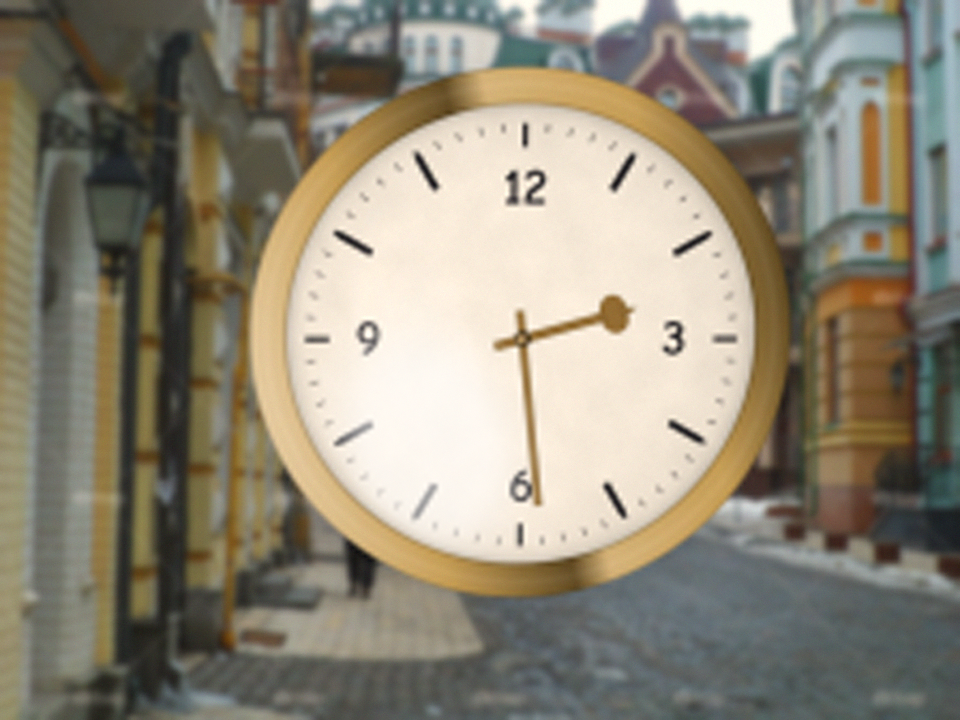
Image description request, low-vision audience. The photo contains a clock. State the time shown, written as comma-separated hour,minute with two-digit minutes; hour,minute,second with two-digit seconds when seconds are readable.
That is 2,29
